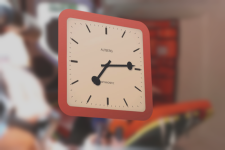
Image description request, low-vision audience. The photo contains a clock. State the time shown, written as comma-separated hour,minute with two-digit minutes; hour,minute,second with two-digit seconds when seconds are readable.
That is 7,14
